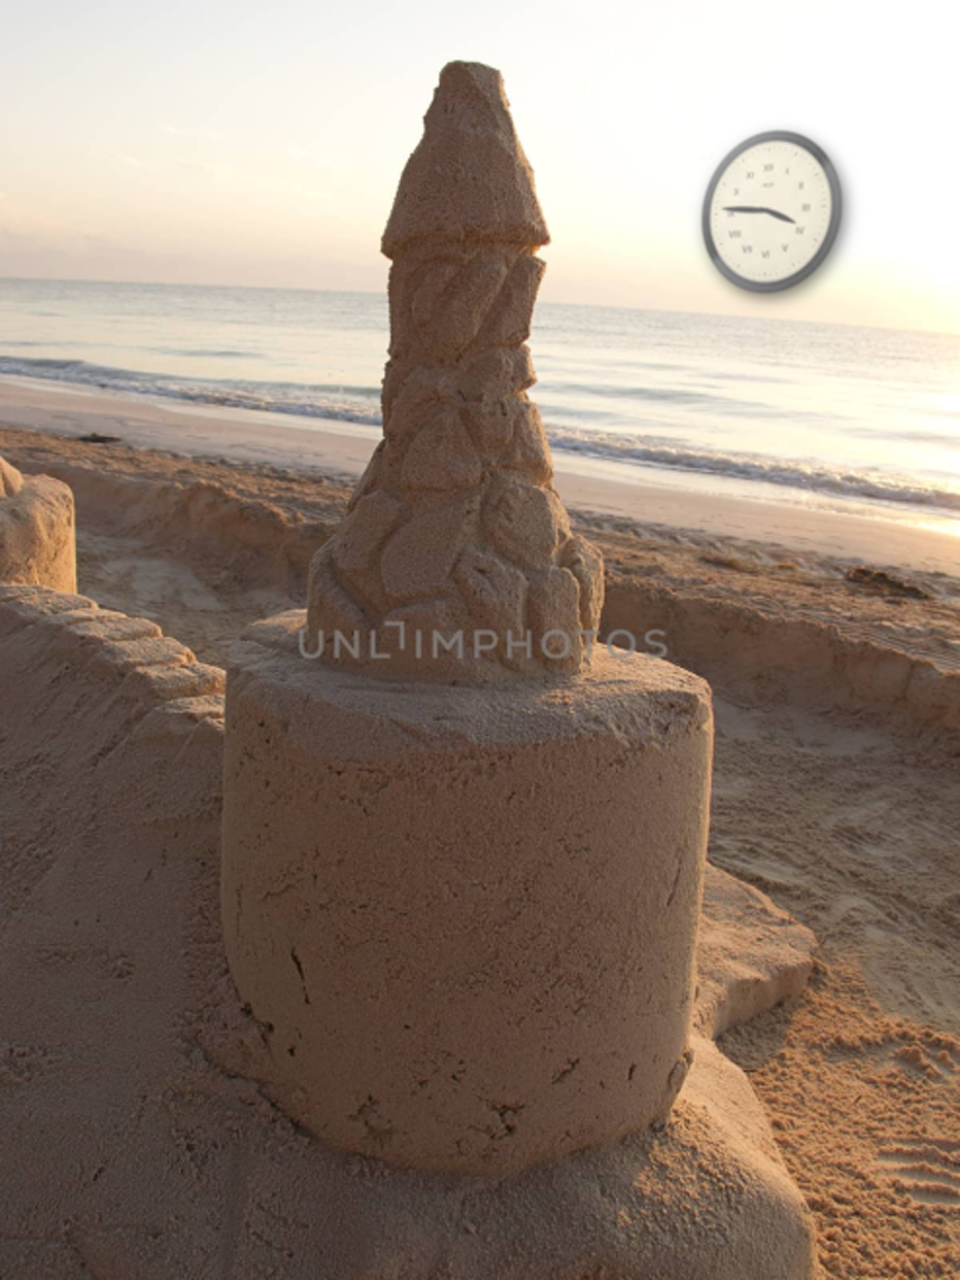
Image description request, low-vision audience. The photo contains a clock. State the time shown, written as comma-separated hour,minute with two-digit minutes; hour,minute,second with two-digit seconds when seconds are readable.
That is 3,46
